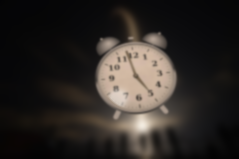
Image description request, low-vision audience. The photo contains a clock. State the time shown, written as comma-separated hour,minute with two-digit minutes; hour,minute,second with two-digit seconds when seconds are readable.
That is 4,58
